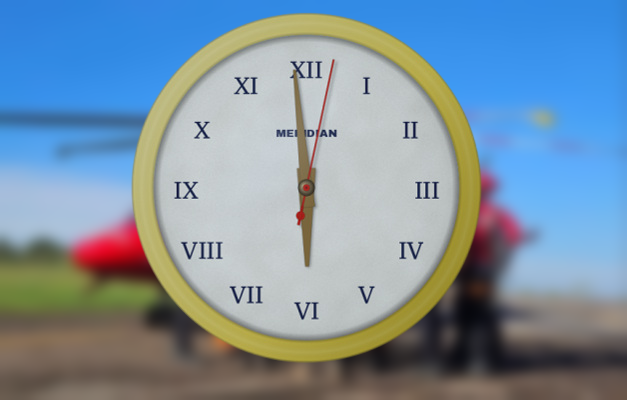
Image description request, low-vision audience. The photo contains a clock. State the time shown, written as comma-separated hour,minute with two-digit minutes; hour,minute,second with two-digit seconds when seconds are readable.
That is 5,59,02
